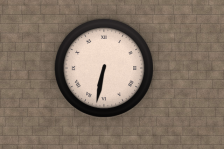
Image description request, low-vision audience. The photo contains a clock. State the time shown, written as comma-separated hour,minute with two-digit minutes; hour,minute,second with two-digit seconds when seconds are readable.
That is 6,32
